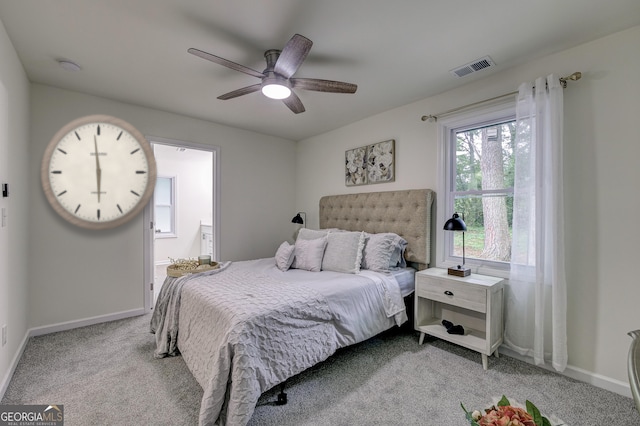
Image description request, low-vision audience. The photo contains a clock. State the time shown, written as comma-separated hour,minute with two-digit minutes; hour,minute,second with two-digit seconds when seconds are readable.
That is 5,59
